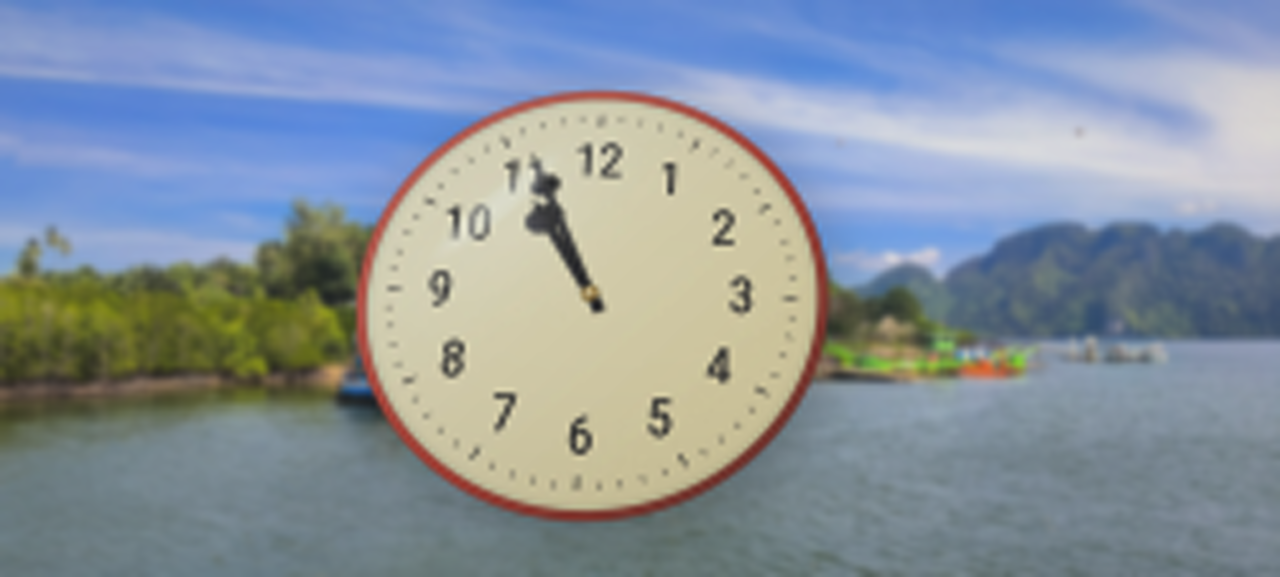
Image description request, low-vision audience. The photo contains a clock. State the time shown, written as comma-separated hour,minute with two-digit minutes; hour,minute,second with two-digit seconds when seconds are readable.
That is 10,56
